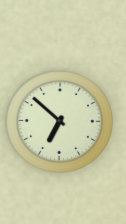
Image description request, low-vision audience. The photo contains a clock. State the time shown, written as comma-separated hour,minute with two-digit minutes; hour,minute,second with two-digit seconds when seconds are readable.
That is 6,52
